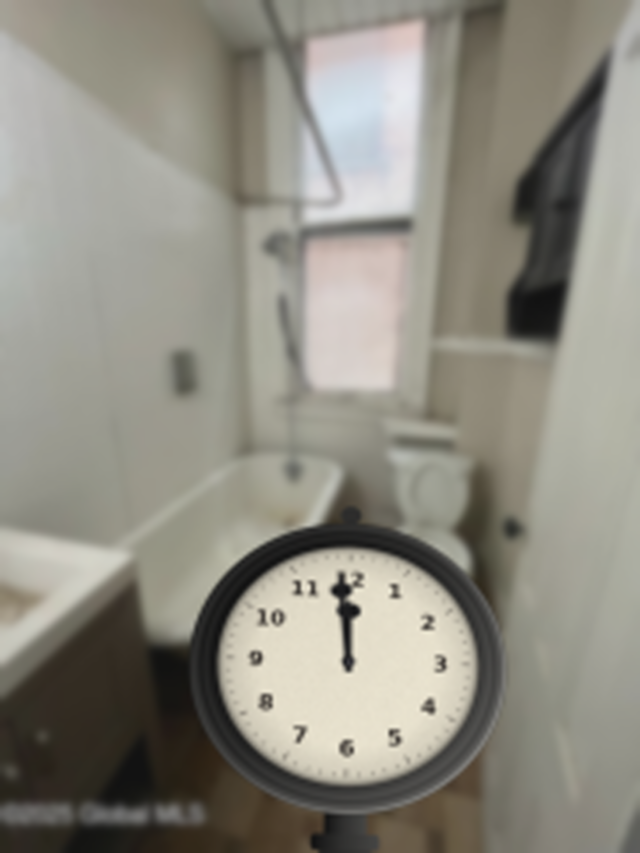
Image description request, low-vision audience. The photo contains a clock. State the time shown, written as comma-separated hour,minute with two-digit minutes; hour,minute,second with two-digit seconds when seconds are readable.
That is 11,59
